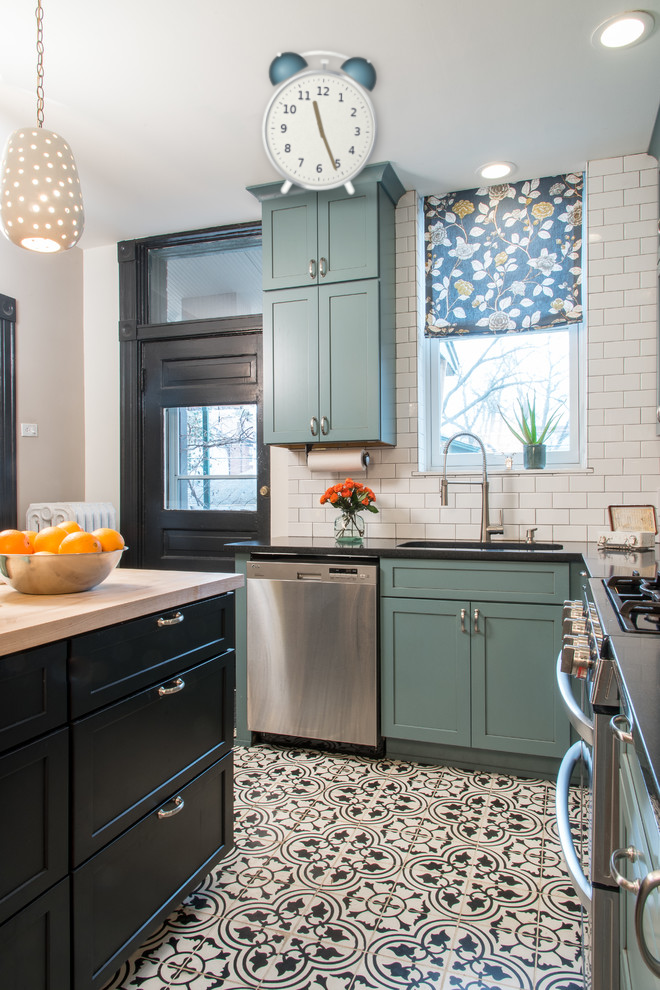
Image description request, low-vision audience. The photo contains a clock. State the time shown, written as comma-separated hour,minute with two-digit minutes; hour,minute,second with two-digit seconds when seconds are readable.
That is 11,26
